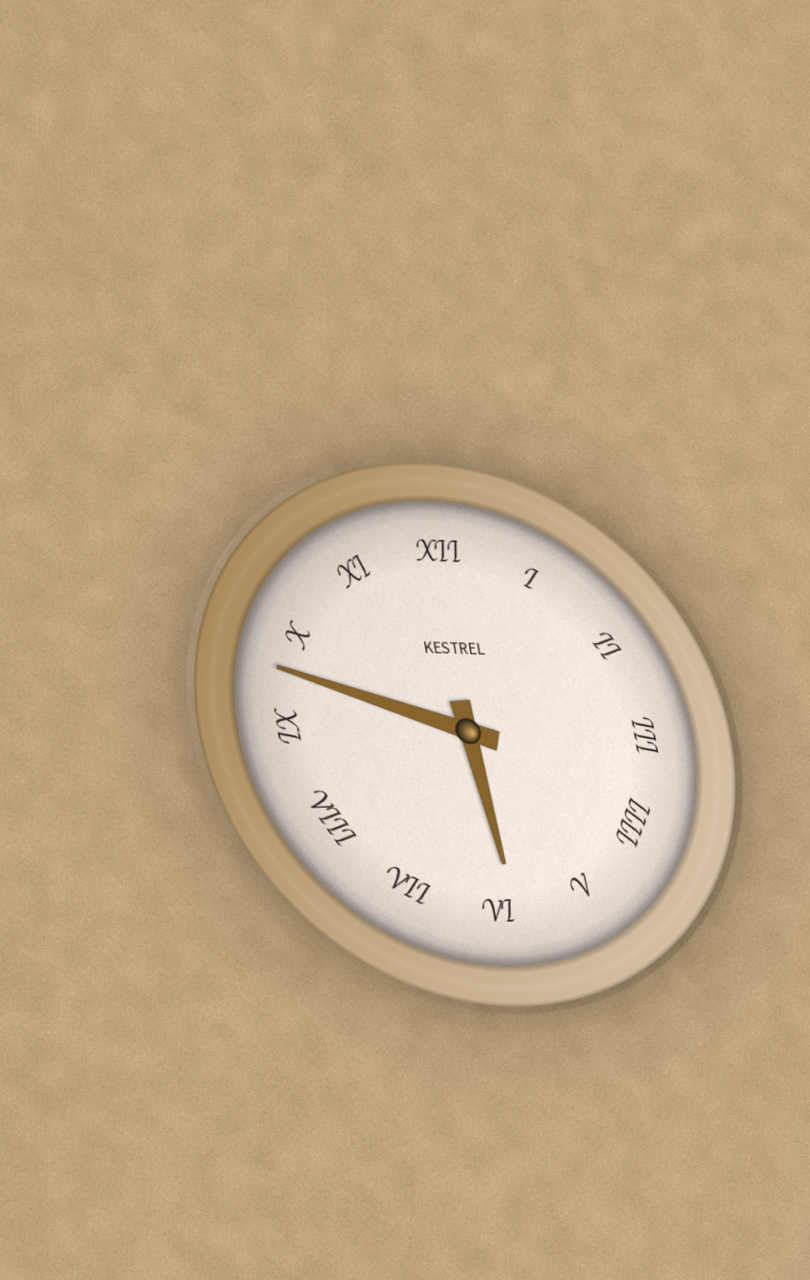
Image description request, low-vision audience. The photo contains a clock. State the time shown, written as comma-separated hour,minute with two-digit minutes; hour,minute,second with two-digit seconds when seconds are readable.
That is 5,48
